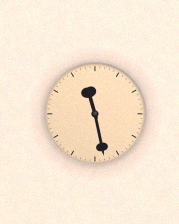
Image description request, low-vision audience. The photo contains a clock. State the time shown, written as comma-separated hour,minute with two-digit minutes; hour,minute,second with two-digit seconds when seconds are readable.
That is 11,28
